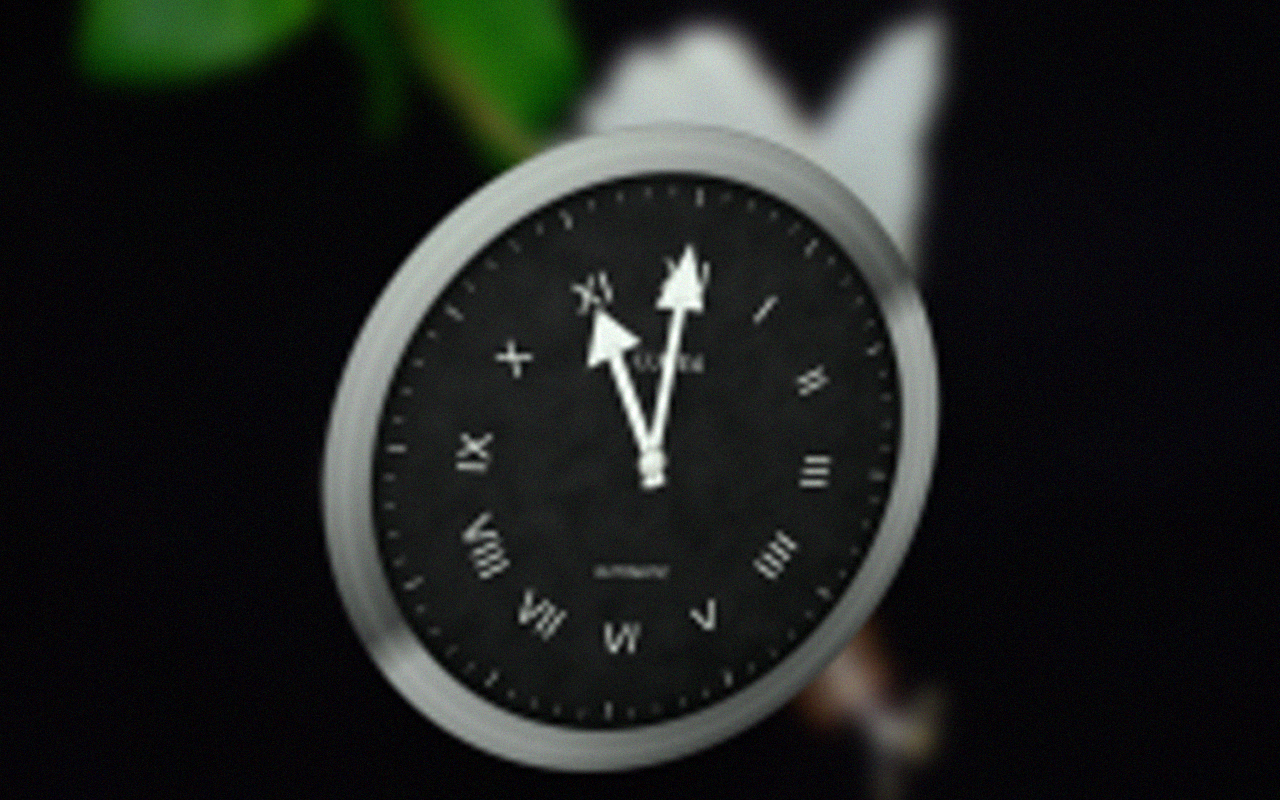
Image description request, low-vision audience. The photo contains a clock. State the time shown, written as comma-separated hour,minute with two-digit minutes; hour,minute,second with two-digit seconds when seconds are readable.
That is 11,00
